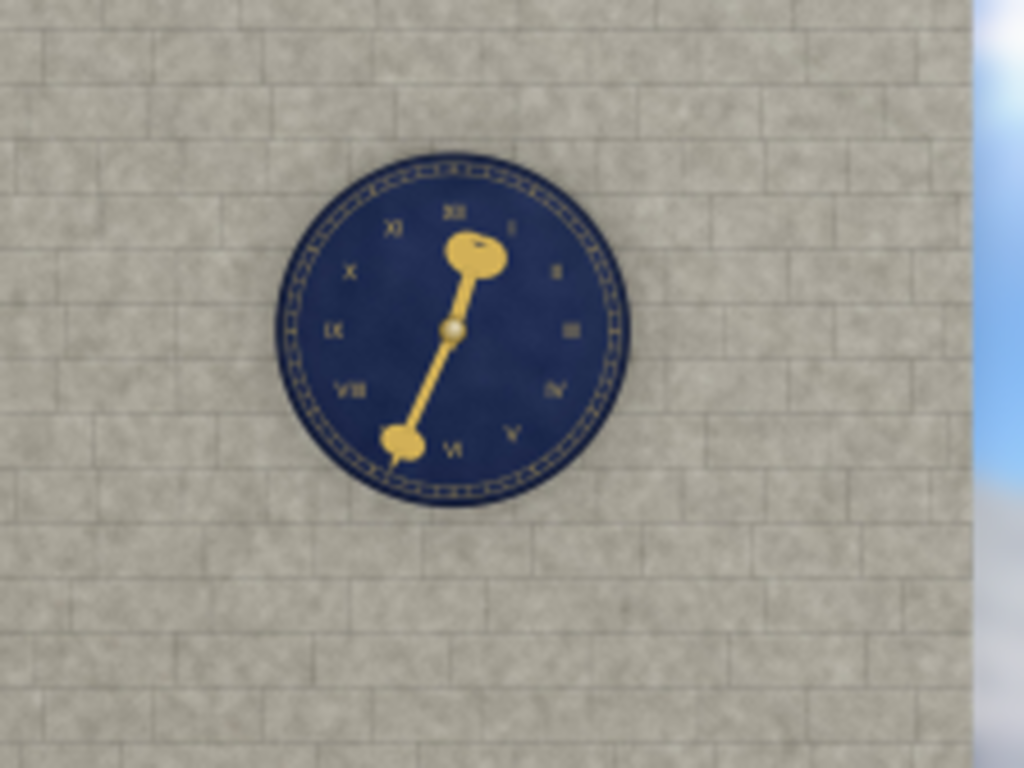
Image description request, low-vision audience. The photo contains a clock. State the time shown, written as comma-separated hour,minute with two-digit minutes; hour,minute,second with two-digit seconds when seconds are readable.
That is 12,34
